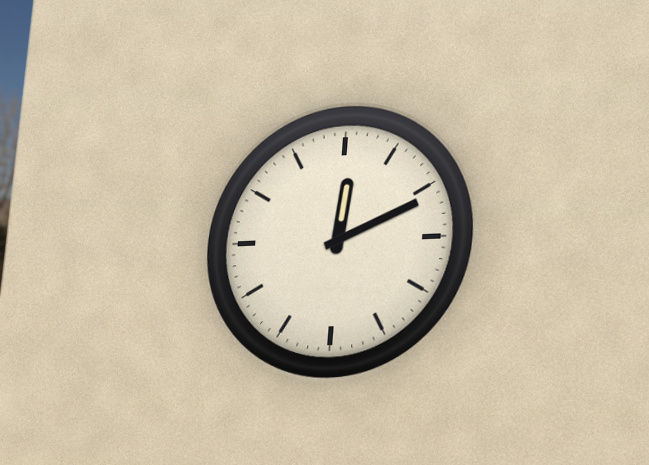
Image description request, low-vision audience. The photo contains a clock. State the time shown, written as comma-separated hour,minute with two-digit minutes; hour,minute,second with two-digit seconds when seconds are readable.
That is 12,11
